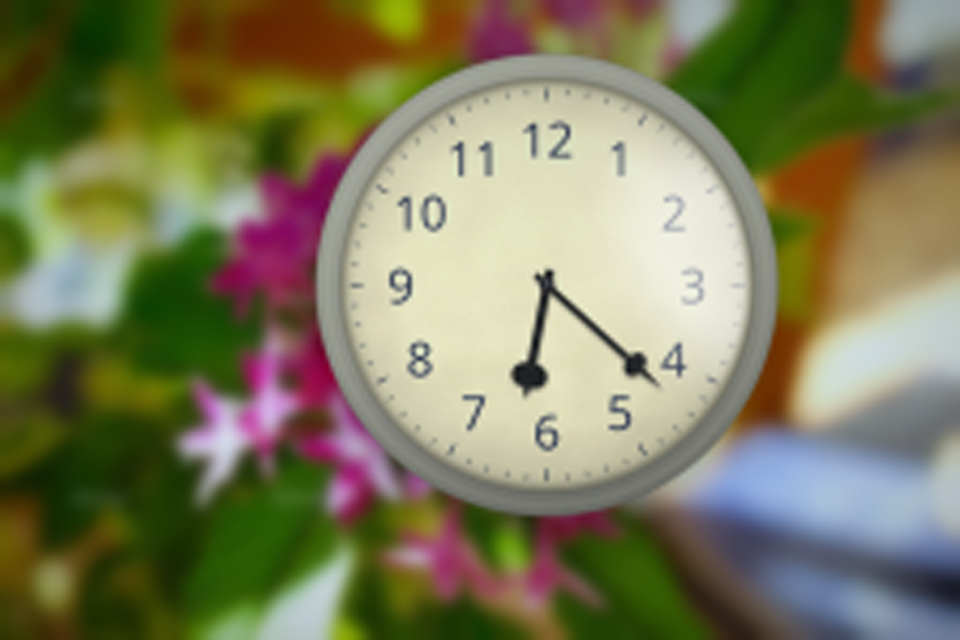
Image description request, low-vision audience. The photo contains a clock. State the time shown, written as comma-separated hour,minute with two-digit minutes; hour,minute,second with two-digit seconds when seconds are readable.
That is 6,22
